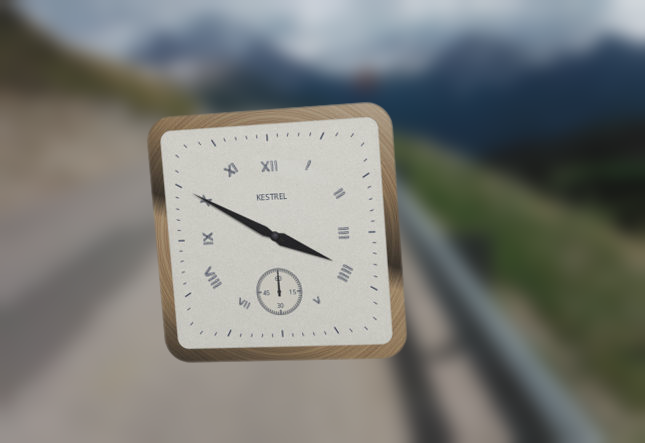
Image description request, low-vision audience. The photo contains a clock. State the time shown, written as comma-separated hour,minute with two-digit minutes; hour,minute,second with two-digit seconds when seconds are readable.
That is 3,50
